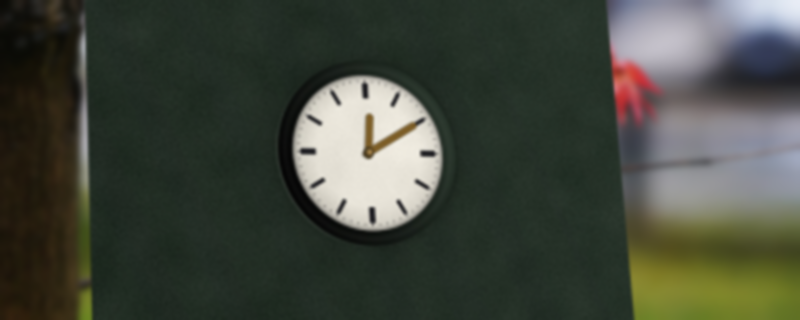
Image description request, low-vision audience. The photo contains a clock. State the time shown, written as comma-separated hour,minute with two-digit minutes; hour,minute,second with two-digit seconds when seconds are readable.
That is 12,10
